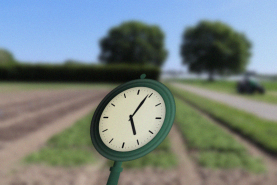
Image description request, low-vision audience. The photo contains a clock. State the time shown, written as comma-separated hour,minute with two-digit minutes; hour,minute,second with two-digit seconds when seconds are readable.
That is 5,04
